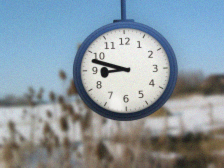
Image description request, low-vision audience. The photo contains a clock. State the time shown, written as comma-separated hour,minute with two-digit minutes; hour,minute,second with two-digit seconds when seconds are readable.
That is 8,48
